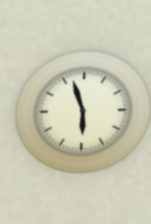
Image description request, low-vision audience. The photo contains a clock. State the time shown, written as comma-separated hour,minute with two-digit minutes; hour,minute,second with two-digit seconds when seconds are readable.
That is 5,57
